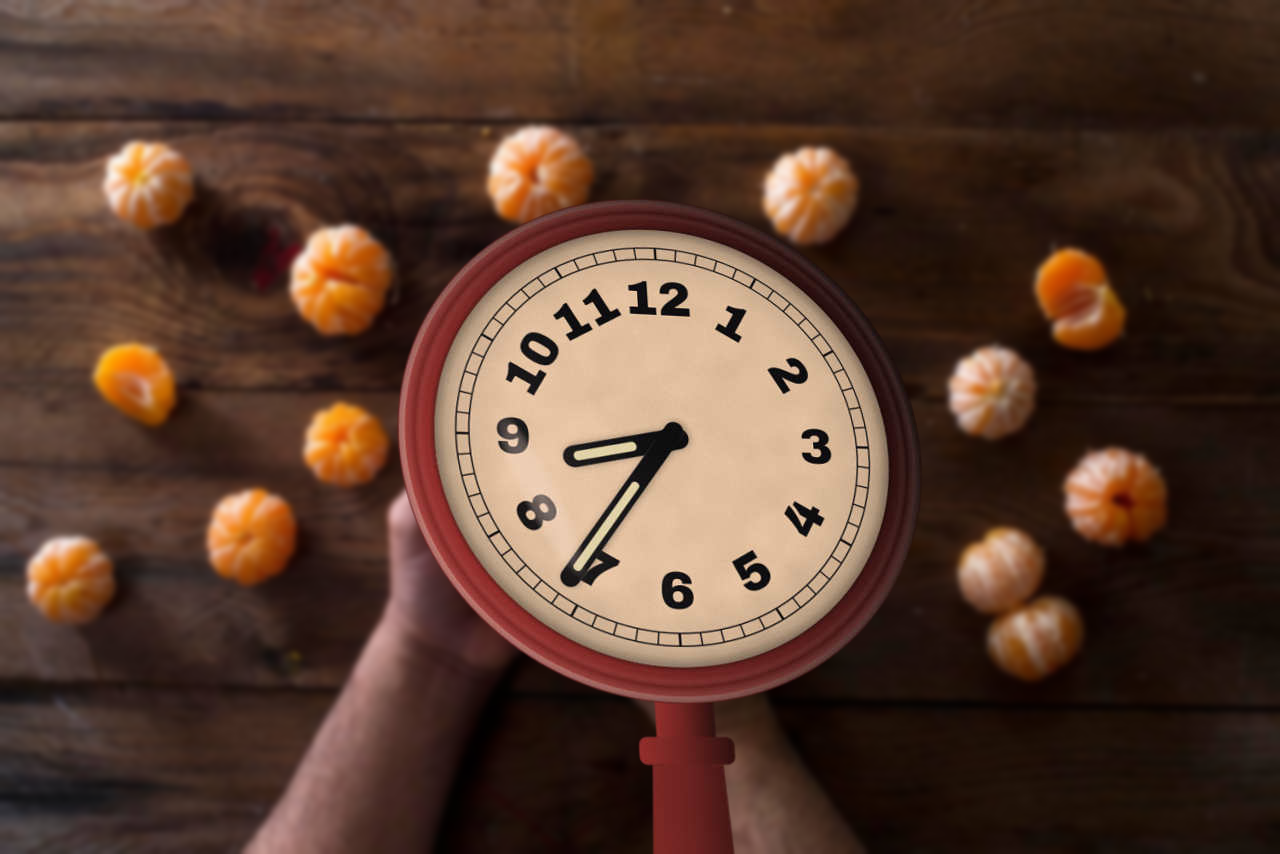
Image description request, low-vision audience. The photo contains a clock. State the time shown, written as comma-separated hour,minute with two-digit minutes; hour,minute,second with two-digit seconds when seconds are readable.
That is 8,36
